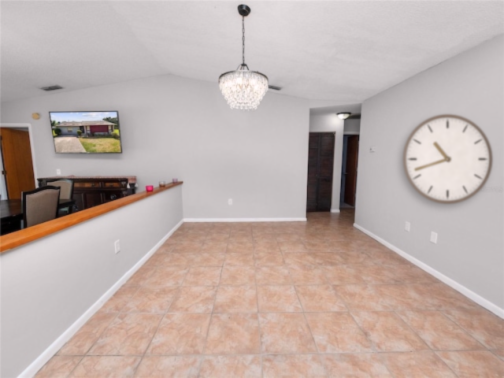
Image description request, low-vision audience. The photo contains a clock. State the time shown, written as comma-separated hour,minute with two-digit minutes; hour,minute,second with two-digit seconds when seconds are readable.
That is 10,42
